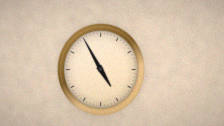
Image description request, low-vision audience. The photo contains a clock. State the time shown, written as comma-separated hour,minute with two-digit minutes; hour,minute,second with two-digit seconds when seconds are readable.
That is 4,55
